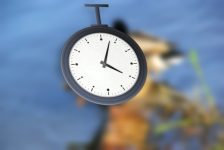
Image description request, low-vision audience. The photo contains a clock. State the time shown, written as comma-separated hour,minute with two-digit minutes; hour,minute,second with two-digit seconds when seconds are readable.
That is 4,03
